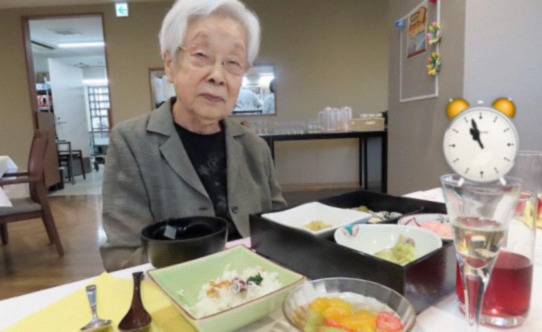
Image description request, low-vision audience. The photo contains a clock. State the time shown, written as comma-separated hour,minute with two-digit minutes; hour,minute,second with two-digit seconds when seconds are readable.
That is 10,57
